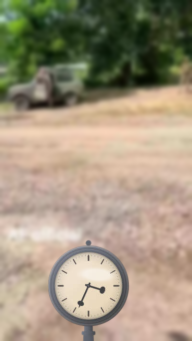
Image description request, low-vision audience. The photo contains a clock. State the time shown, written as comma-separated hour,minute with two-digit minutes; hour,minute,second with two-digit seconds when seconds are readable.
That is 3,34
